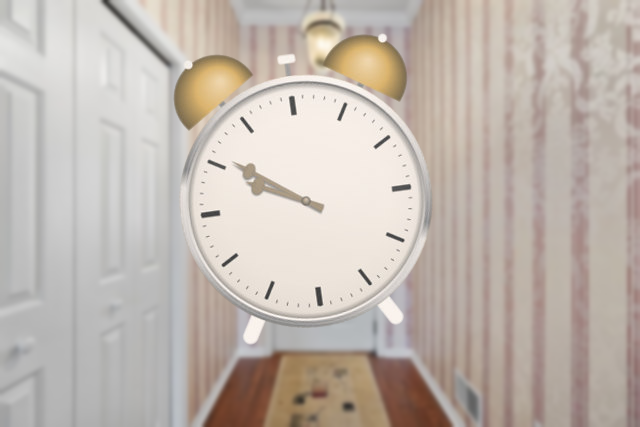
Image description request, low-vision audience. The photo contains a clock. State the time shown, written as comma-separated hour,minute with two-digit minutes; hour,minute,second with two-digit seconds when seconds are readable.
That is 9,51
